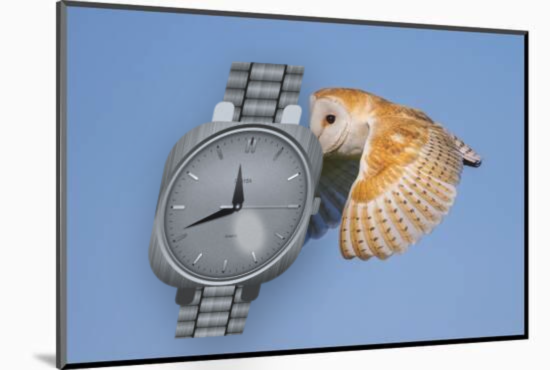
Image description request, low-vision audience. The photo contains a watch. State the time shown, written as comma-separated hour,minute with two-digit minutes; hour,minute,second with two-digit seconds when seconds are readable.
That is 11,41,15
